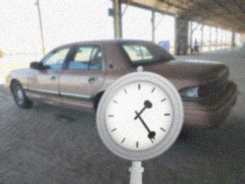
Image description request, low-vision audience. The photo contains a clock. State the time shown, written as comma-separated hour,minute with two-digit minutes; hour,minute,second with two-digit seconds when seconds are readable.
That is 1,24
